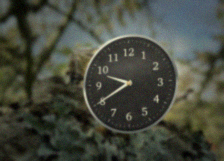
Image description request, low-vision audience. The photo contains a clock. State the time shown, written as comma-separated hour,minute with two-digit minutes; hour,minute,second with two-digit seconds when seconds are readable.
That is 9,40
